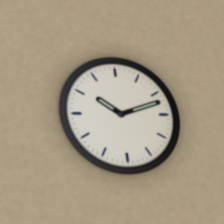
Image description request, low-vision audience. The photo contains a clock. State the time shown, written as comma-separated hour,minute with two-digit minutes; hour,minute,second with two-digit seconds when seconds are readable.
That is 10,12
